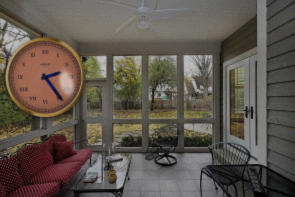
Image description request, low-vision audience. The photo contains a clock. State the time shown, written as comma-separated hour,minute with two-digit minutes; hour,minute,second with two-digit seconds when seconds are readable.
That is 2,24
